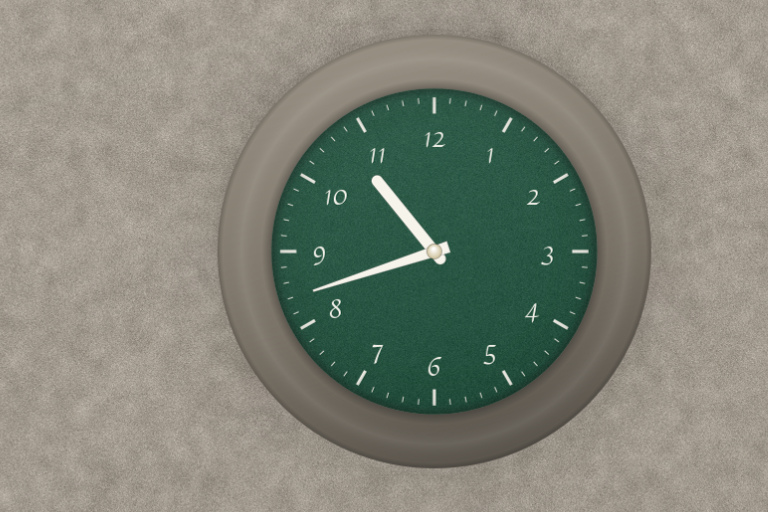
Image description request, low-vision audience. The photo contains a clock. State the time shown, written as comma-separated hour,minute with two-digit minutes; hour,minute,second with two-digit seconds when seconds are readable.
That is 10,42
